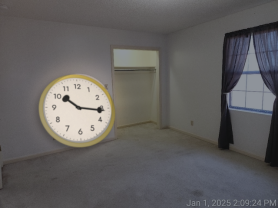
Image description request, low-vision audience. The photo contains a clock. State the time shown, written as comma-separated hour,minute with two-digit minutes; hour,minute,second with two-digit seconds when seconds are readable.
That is 10,16
